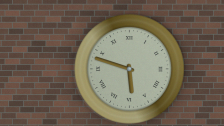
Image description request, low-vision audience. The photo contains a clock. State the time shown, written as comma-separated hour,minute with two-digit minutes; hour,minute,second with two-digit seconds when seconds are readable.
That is 5,48
